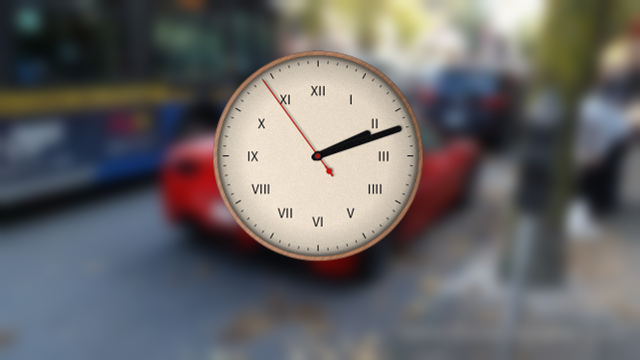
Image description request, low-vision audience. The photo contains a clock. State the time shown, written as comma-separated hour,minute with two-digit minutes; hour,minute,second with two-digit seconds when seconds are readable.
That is 2,11,54
